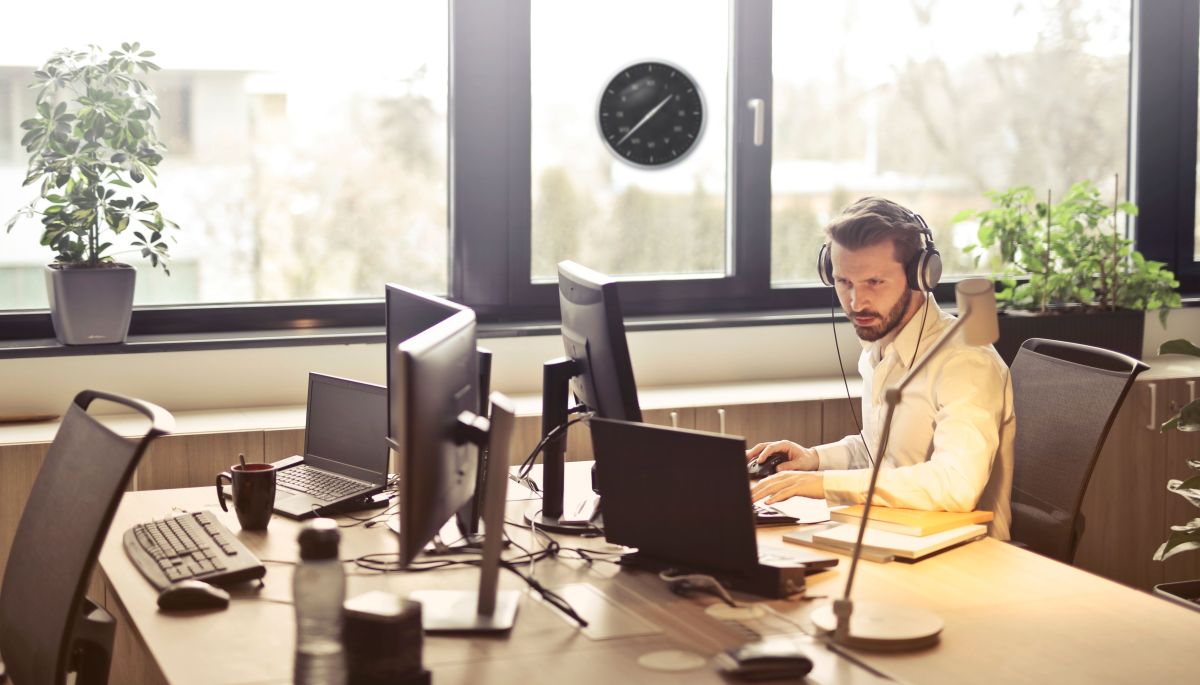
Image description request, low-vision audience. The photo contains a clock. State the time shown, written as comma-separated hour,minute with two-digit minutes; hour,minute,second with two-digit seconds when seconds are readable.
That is 1,38
